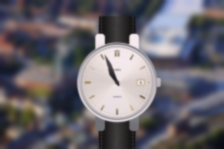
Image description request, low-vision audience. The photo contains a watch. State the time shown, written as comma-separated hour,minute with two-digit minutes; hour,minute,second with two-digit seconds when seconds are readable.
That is 10,56
